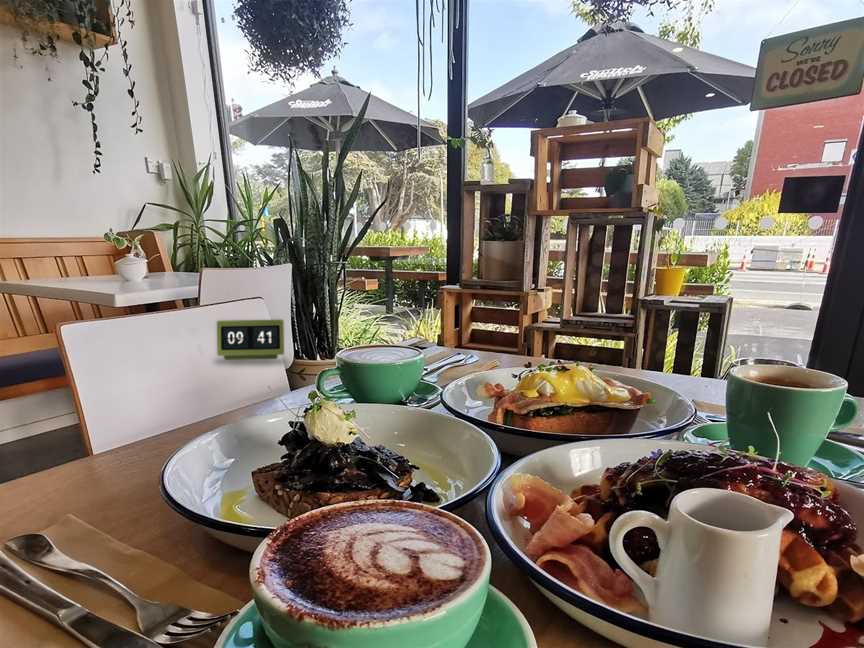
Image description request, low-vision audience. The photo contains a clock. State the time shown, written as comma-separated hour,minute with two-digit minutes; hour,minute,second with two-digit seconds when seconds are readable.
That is 9,41
